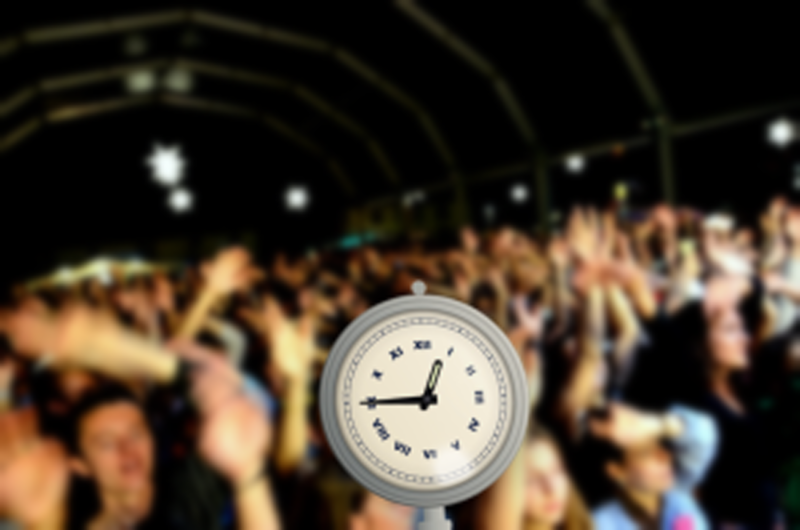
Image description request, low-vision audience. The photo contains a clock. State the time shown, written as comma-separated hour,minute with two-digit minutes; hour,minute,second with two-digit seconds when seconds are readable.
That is 12,45
